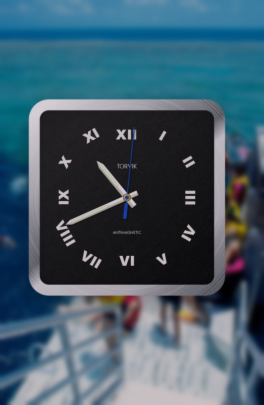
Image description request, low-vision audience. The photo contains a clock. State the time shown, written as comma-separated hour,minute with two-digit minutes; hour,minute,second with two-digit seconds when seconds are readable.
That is 10,41,01
